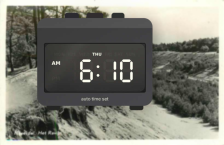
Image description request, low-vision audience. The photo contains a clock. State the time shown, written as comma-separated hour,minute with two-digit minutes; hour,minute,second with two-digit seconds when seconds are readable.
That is 6,10
